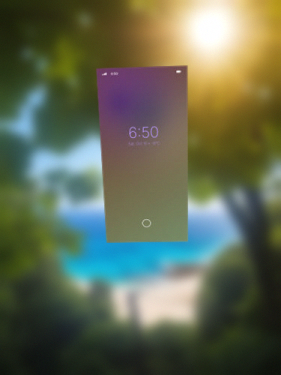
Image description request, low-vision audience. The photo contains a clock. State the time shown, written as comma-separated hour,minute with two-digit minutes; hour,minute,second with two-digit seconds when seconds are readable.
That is 6,50
